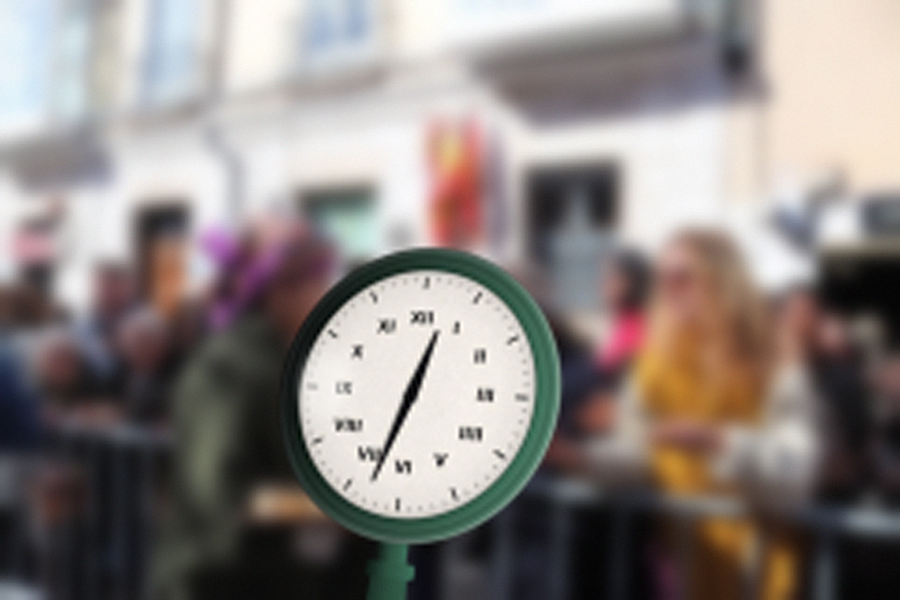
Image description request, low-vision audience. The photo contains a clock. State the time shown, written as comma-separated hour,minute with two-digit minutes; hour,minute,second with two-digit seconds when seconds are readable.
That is 12,33
